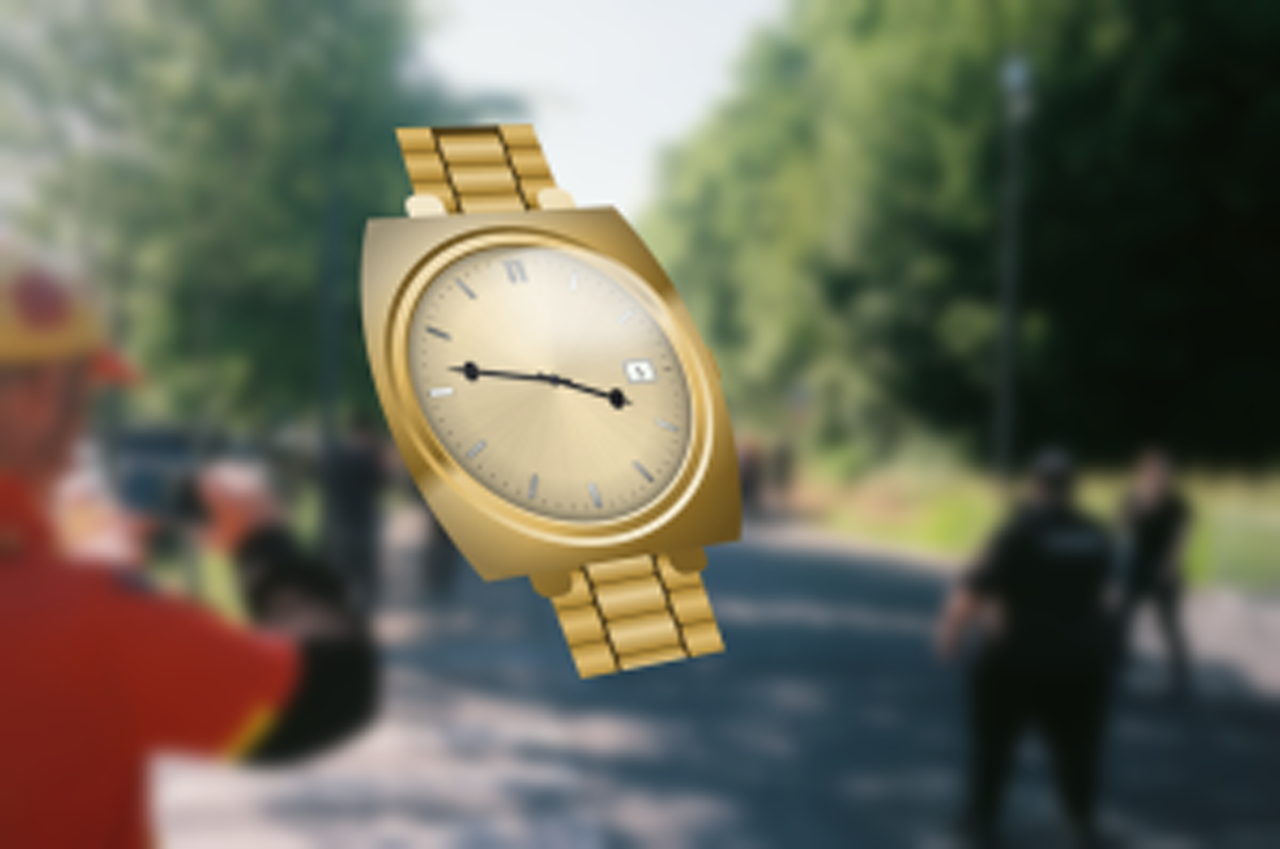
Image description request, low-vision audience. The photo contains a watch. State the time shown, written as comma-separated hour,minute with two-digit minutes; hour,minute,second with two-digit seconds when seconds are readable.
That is 3,47
